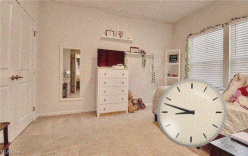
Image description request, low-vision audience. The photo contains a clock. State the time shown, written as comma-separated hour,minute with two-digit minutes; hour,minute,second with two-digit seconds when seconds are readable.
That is 8,48
